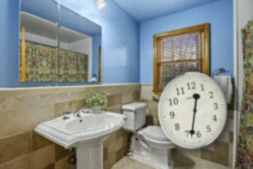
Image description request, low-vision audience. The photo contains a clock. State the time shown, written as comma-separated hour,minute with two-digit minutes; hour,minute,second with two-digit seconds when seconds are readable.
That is 12,33
